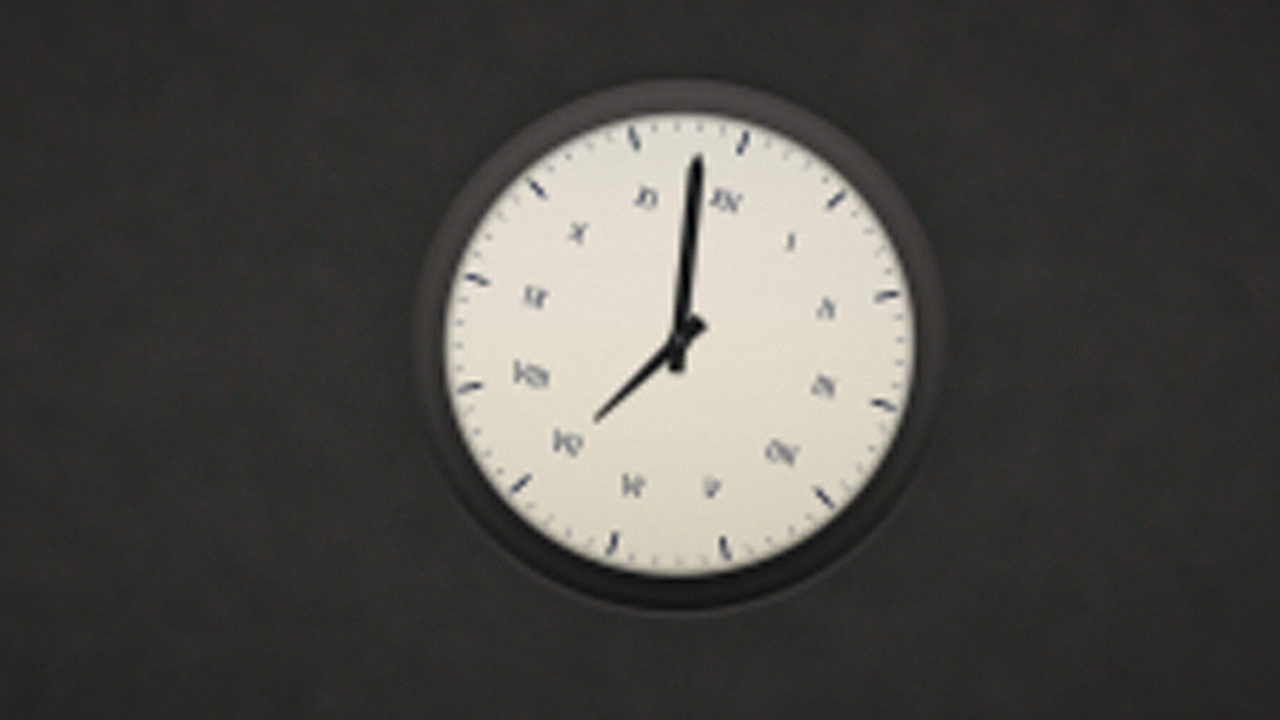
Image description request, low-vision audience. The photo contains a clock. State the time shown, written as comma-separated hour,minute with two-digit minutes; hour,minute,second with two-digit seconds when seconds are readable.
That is 6,58
